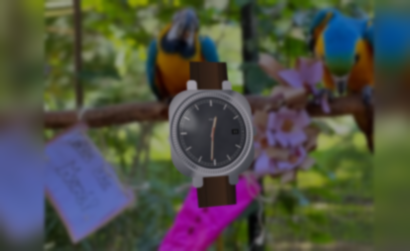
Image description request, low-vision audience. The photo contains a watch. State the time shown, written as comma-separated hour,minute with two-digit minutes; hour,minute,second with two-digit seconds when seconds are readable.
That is 12,31
